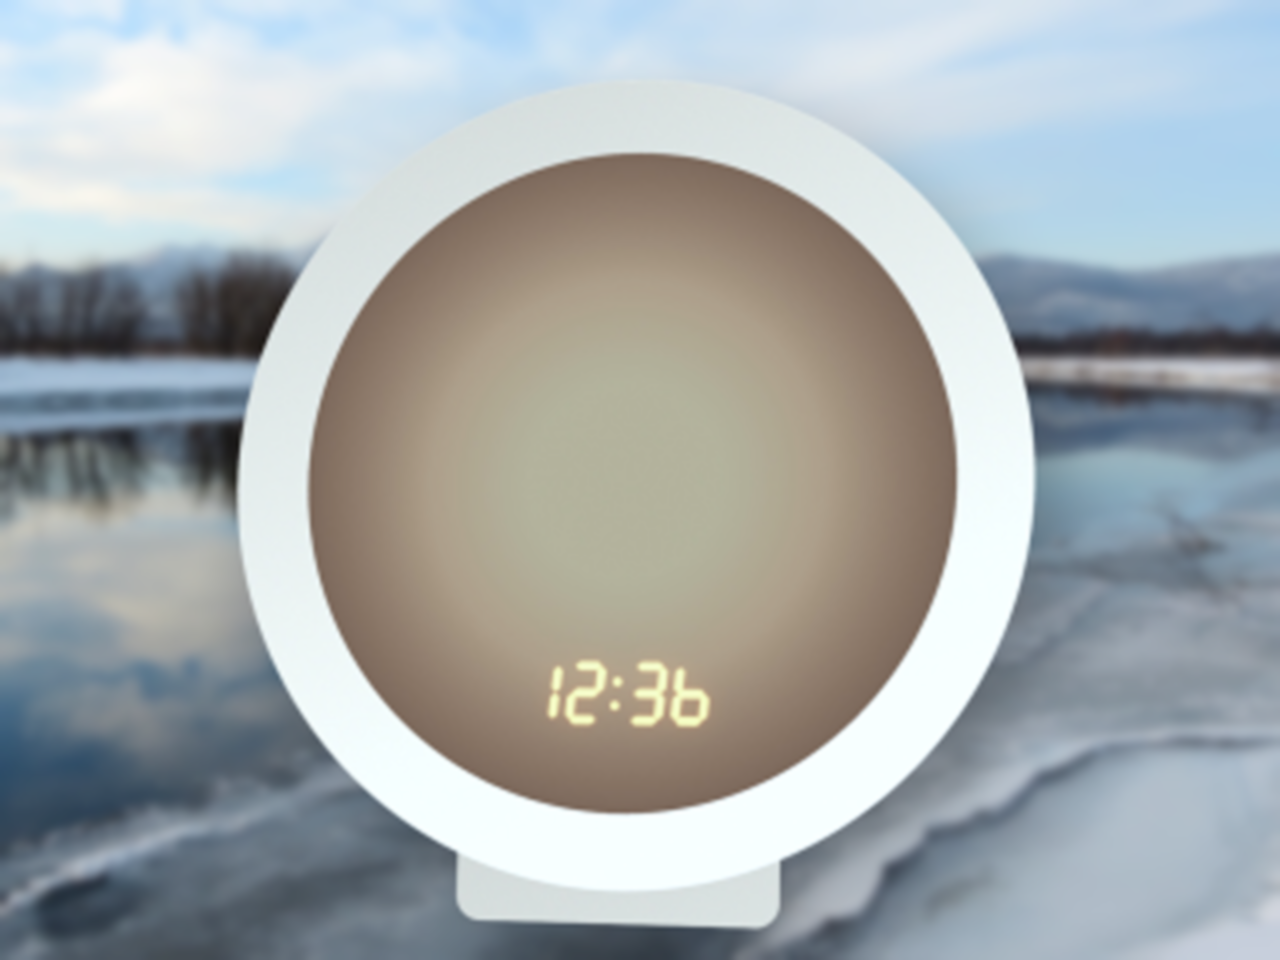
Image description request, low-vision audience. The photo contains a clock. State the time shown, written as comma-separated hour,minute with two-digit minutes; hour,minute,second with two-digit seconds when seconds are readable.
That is 12,36
